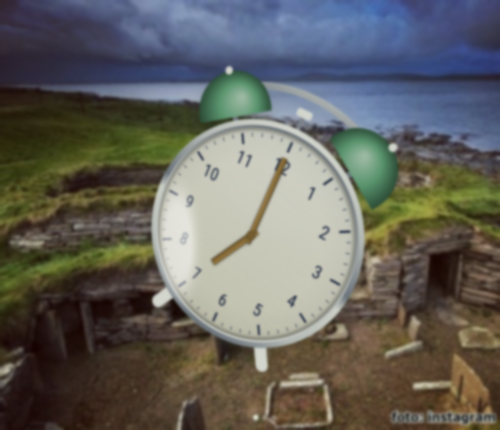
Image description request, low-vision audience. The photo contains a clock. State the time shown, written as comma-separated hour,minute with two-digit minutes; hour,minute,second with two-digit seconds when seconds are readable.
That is 7,00
